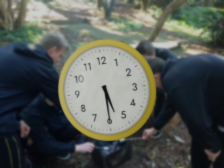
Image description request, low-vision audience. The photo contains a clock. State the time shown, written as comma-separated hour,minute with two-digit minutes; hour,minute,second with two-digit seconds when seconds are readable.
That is 5,30
